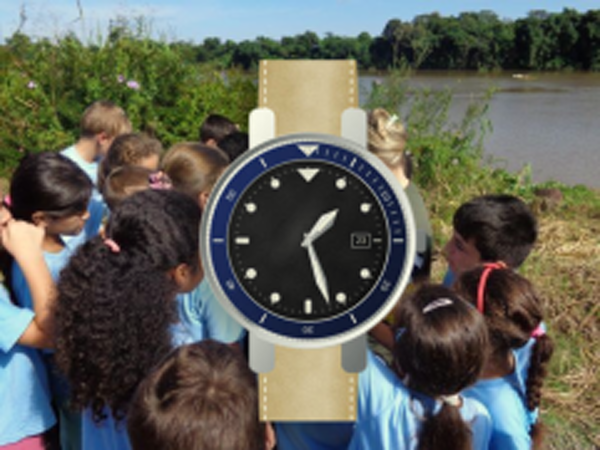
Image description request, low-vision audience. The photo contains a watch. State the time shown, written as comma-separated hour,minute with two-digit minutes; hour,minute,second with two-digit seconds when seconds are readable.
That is 1,27
